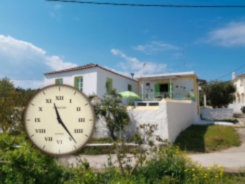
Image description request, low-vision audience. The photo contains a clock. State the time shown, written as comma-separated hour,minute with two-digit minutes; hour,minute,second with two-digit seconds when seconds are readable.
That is 11,24
